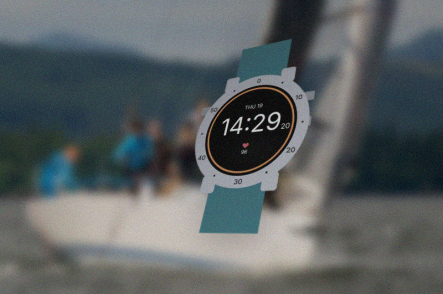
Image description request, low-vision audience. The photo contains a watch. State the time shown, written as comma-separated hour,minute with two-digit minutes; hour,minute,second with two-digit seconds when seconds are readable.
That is 14,29
